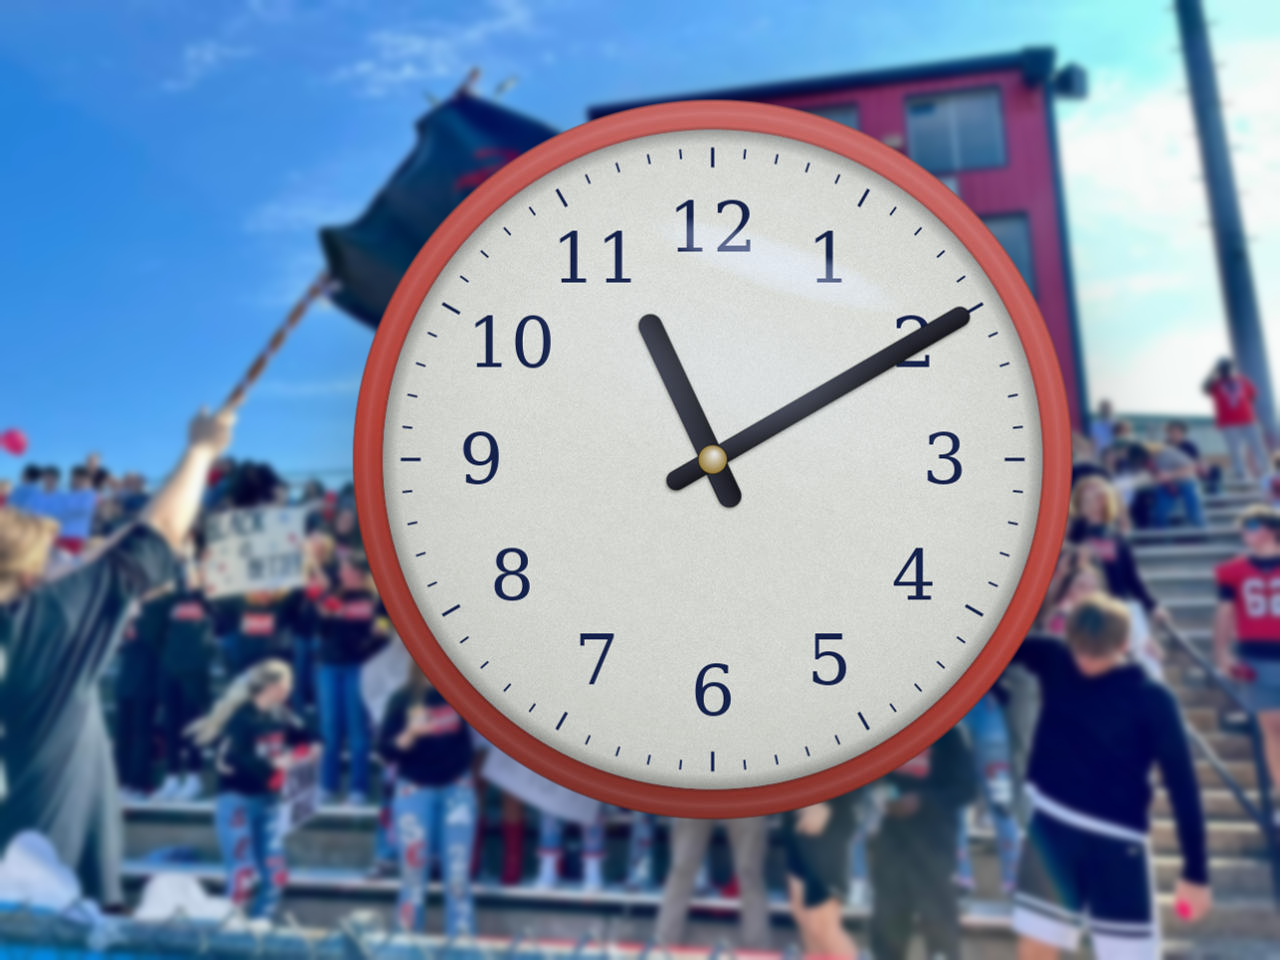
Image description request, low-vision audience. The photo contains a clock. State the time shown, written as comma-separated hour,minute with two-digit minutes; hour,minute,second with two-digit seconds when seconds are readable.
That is 11,10
